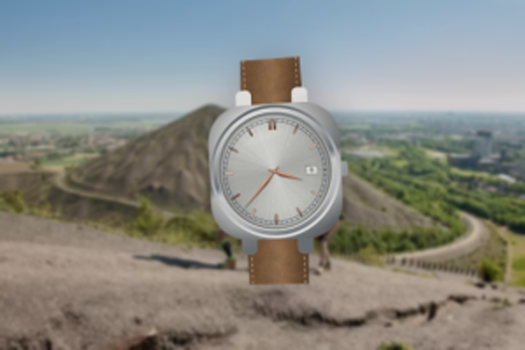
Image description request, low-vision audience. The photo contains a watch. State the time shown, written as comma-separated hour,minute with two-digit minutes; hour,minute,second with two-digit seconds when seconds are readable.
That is 3,37
